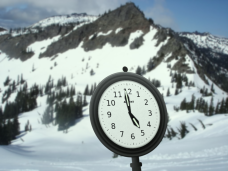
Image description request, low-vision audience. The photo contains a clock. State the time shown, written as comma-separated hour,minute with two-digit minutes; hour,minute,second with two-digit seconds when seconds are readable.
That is 4,59
